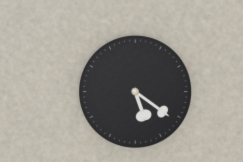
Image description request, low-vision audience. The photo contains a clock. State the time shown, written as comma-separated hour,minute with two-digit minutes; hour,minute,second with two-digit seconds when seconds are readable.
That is 5,21
